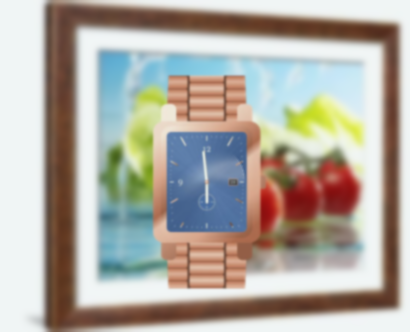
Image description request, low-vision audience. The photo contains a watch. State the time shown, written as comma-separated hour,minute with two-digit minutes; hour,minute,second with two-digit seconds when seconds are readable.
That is 5,59
